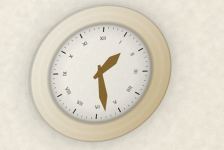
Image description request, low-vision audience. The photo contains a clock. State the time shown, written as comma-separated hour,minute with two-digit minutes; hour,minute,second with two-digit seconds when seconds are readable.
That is 1,28
